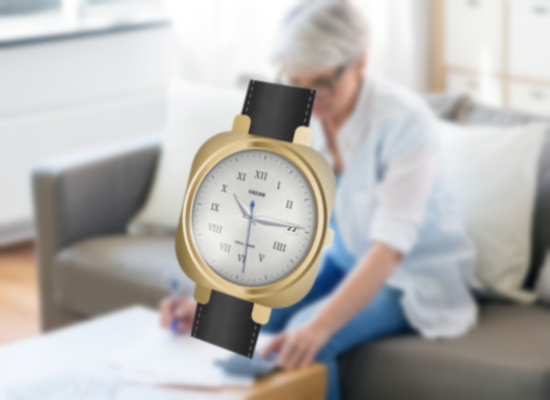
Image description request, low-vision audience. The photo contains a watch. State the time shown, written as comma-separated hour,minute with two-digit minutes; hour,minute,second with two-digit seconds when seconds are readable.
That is 10,14,29
